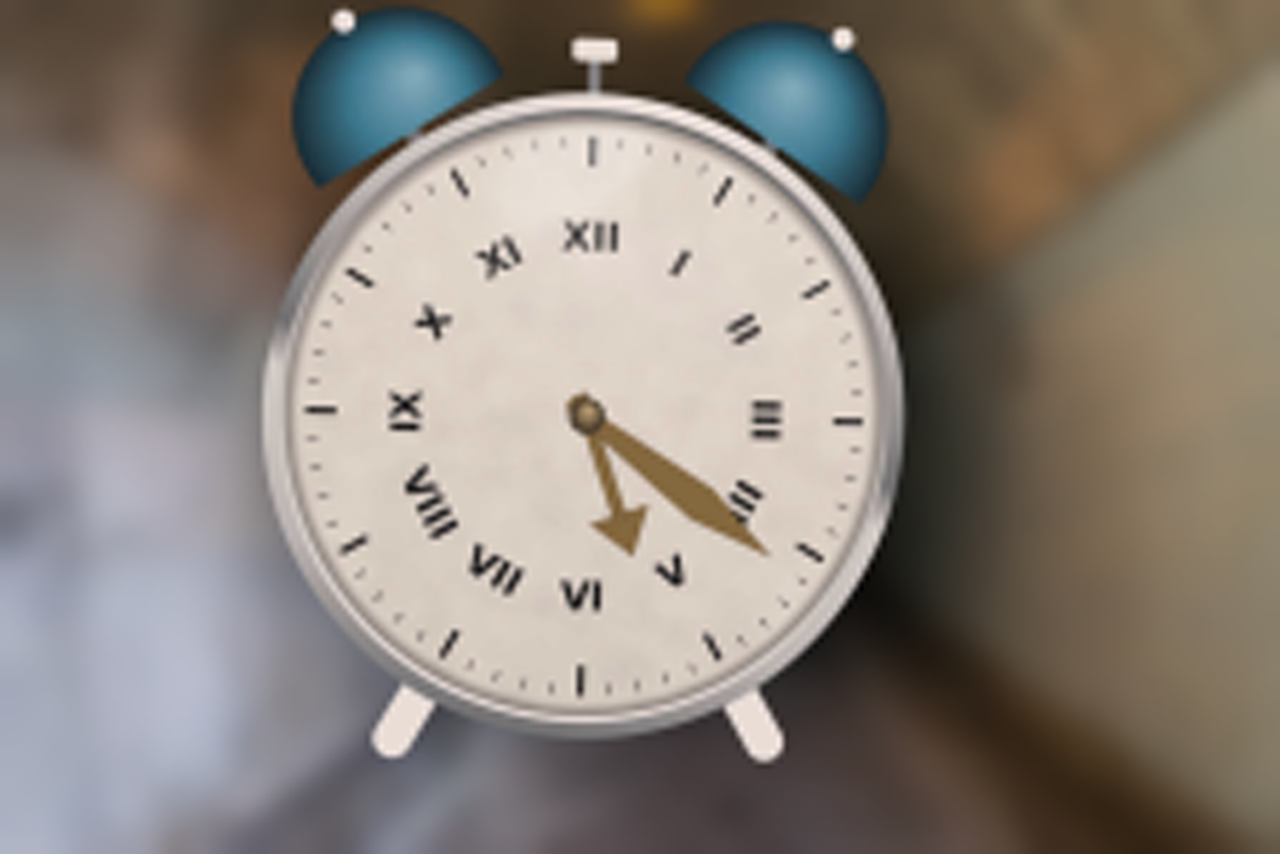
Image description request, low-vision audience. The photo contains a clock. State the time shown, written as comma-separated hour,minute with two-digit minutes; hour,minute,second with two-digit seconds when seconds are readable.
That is 5,21
